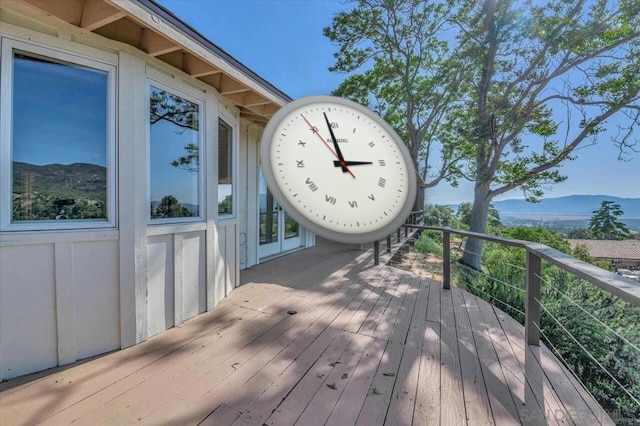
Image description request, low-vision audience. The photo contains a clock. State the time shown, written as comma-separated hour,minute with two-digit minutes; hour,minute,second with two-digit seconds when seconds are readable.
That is 2,58,55
